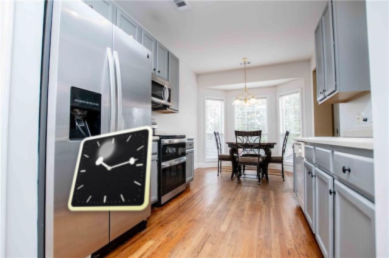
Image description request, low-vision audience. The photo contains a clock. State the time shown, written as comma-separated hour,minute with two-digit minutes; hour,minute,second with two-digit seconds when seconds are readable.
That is 10,13
